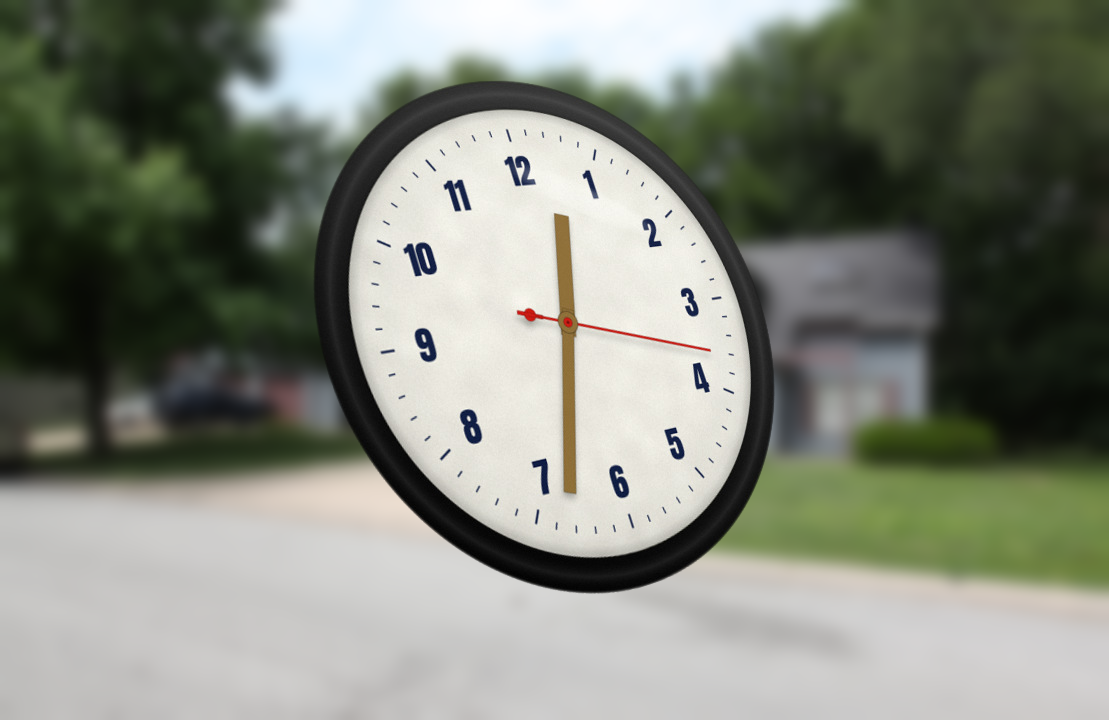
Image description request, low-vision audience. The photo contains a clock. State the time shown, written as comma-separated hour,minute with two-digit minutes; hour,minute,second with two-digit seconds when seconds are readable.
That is 12,33,18
